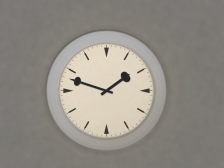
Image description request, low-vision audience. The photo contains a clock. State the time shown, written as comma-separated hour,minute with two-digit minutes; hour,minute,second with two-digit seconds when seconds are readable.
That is 1,48
